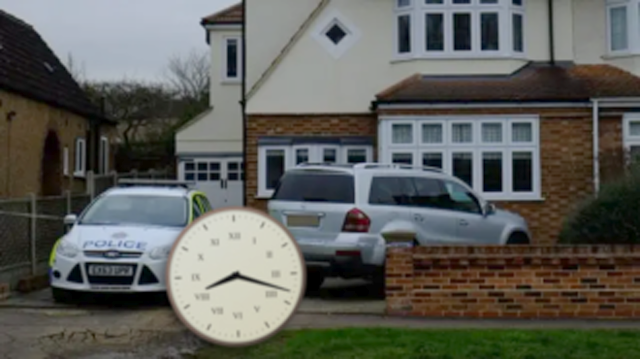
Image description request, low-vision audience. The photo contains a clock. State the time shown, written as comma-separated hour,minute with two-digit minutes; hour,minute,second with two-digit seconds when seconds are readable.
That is 8,18
